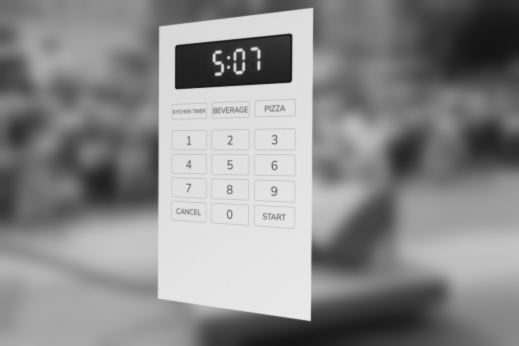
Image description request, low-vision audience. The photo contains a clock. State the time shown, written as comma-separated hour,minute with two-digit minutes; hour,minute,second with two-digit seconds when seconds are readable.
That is 5,07
